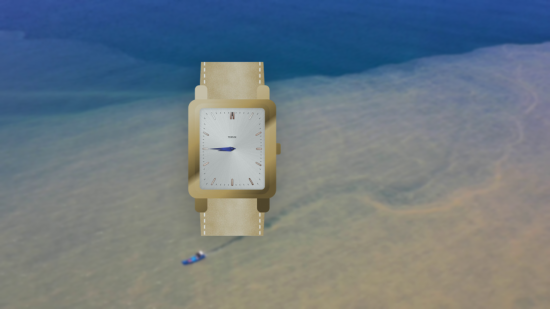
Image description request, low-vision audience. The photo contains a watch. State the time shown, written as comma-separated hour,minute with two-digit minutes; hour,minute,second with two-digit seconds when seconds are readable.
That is 8,45
